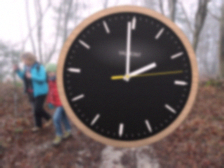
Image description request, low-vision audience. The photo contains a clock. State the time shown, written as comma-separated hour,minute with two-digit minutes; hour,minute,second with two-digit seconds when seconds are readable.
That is 1,59,13
